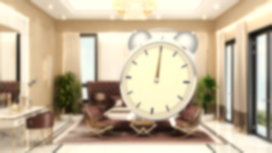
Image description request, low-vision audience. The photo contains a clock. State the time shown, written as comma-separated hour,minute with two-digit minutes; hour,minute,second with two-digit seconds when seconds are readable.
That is 12,00
